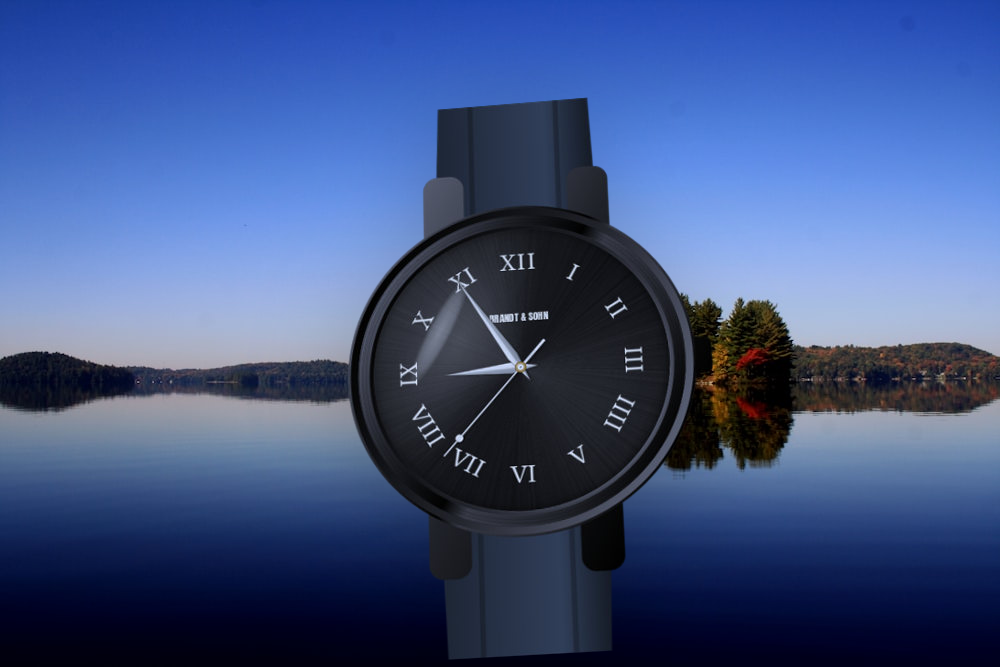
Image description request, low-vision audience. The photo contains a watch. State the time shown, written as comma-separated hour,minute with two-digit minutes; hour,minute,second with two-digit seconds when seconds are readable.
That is 8,54,37
